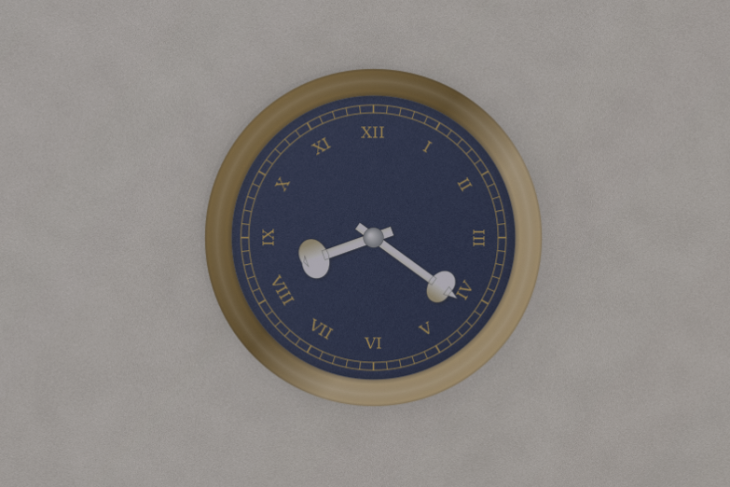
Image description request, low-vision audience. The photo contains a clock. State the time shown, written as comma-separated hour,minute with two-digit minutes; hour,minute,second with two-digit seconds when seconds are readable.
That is 8,21
